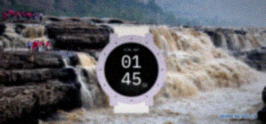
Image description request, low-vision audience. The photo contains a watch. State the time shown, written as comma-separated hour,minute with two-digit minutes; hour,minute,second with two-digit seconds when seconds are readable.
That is 1,45
